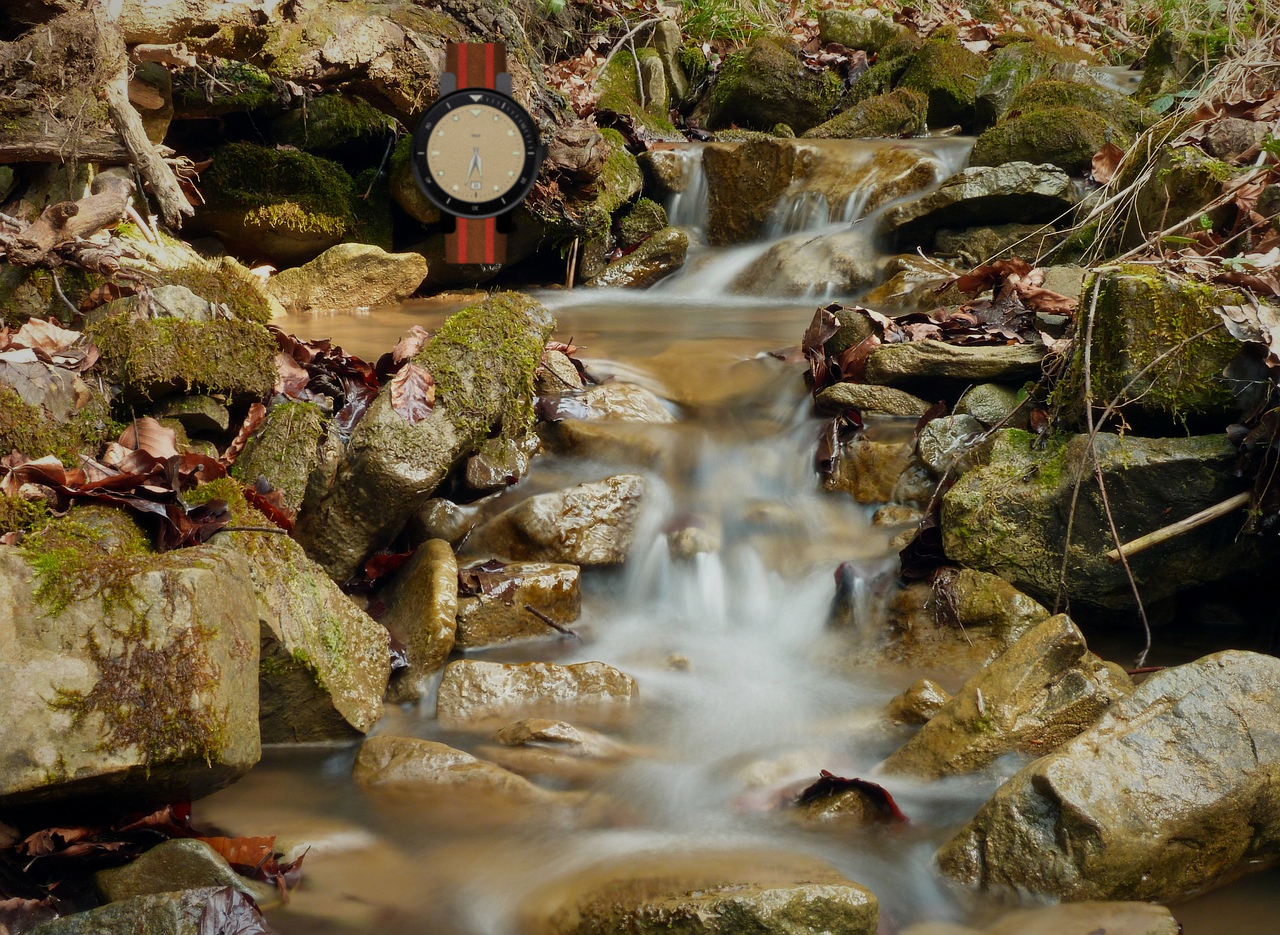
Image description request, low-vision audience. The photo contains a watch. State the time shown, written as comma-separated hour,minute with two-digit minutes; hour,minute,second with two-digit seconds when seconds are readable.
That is 5,33
